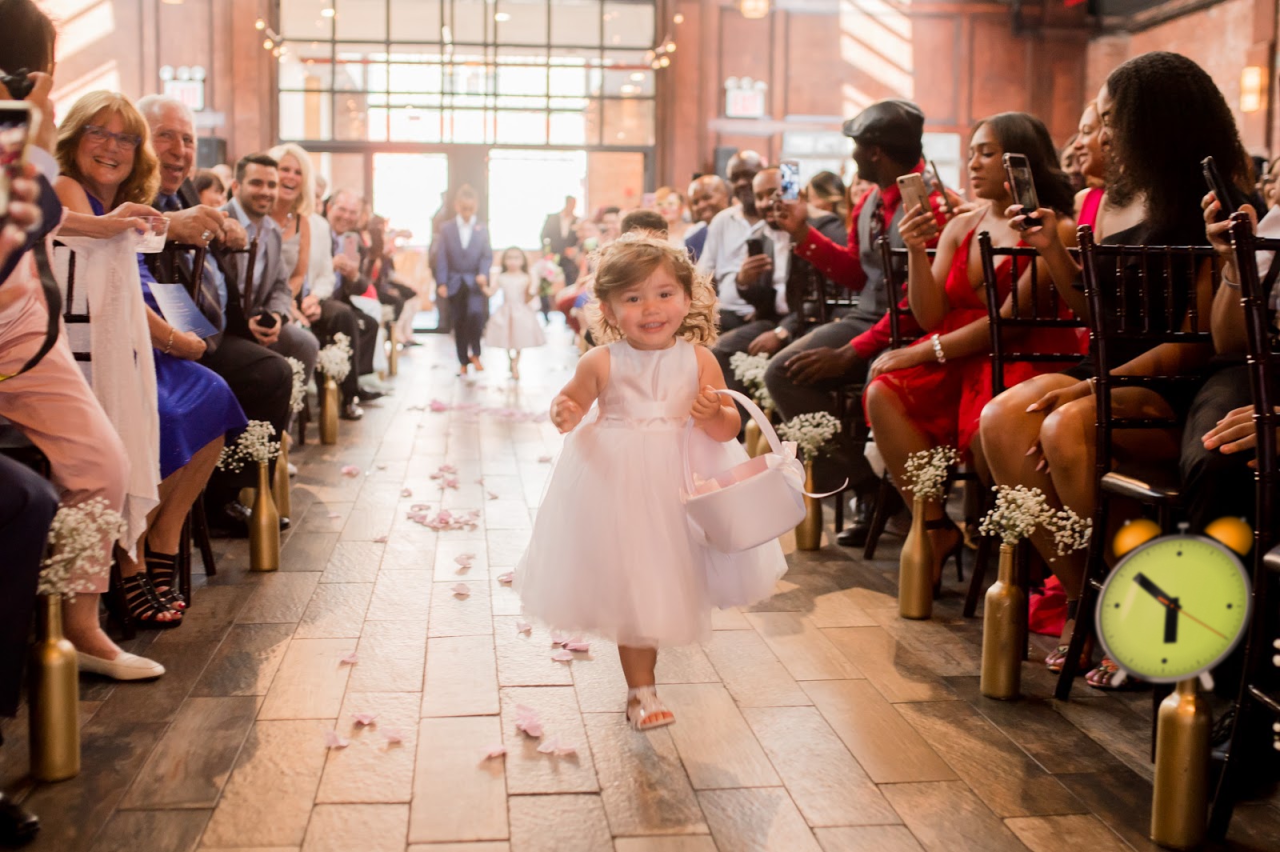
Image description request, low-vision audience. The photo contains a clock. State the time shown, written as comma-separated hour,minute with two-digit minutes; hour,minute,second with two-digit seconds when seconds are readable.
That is 5,51,20
